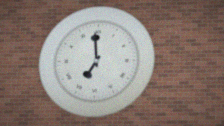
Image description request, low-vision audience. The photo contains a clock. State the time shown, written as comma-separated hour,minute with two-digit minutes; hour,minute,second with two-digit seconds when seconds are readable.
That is 6,59
